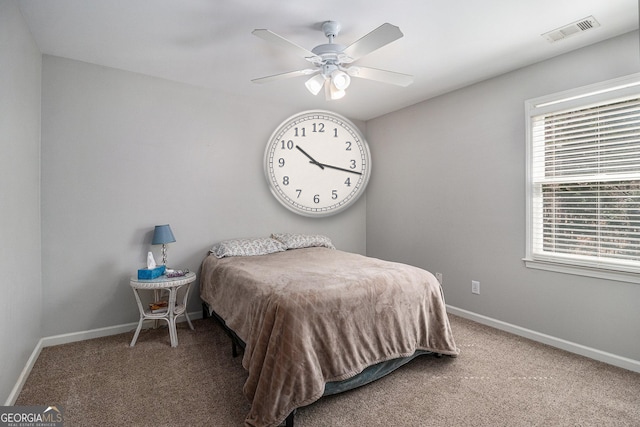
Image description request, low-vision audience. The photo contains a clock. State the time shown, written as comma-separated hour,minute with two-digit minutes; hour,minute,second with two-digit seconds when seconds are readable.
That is 10,17
